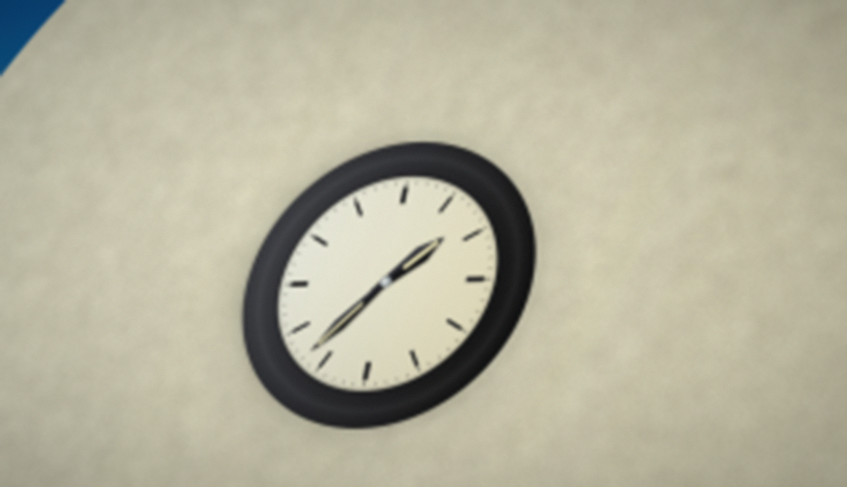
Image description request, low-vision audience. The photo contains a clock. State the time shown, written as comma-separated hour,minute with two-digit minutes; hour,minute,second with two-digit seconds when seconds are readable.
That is 1,37
